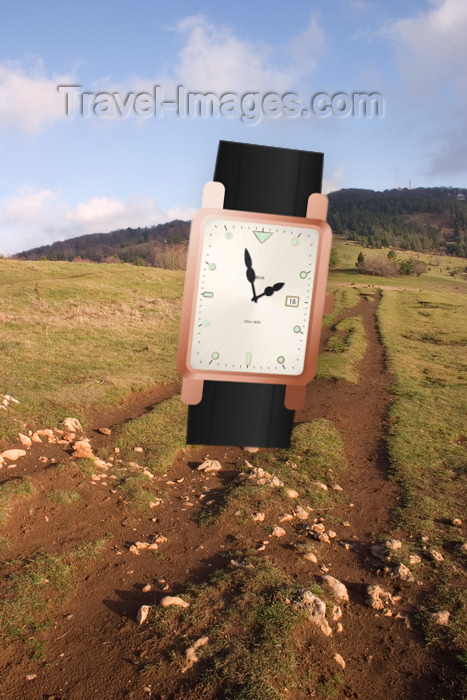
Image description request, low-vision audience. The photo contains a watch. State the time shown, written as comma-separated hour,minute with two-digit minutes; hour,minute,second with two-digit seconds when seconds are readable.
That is 1,57
